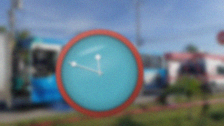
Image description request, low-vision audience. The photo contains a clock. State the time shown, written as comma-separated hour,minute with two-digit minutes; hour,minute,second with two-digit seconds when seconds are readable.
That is 11,48
